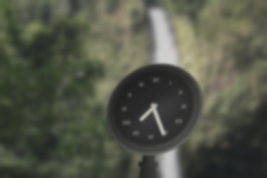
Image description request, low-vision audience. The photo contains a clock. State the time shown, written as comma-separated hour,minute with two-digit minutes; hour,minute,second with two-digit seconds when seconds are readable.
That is 7,26
